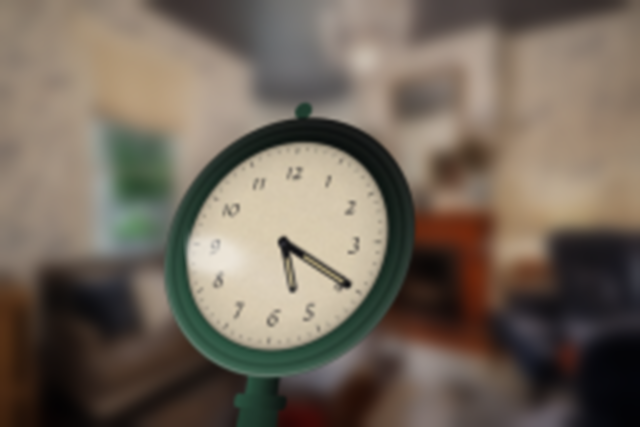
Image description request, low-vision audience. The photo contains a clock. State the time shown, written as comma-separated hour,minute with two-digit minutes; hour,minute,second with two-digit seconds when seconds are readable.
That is 5,20
